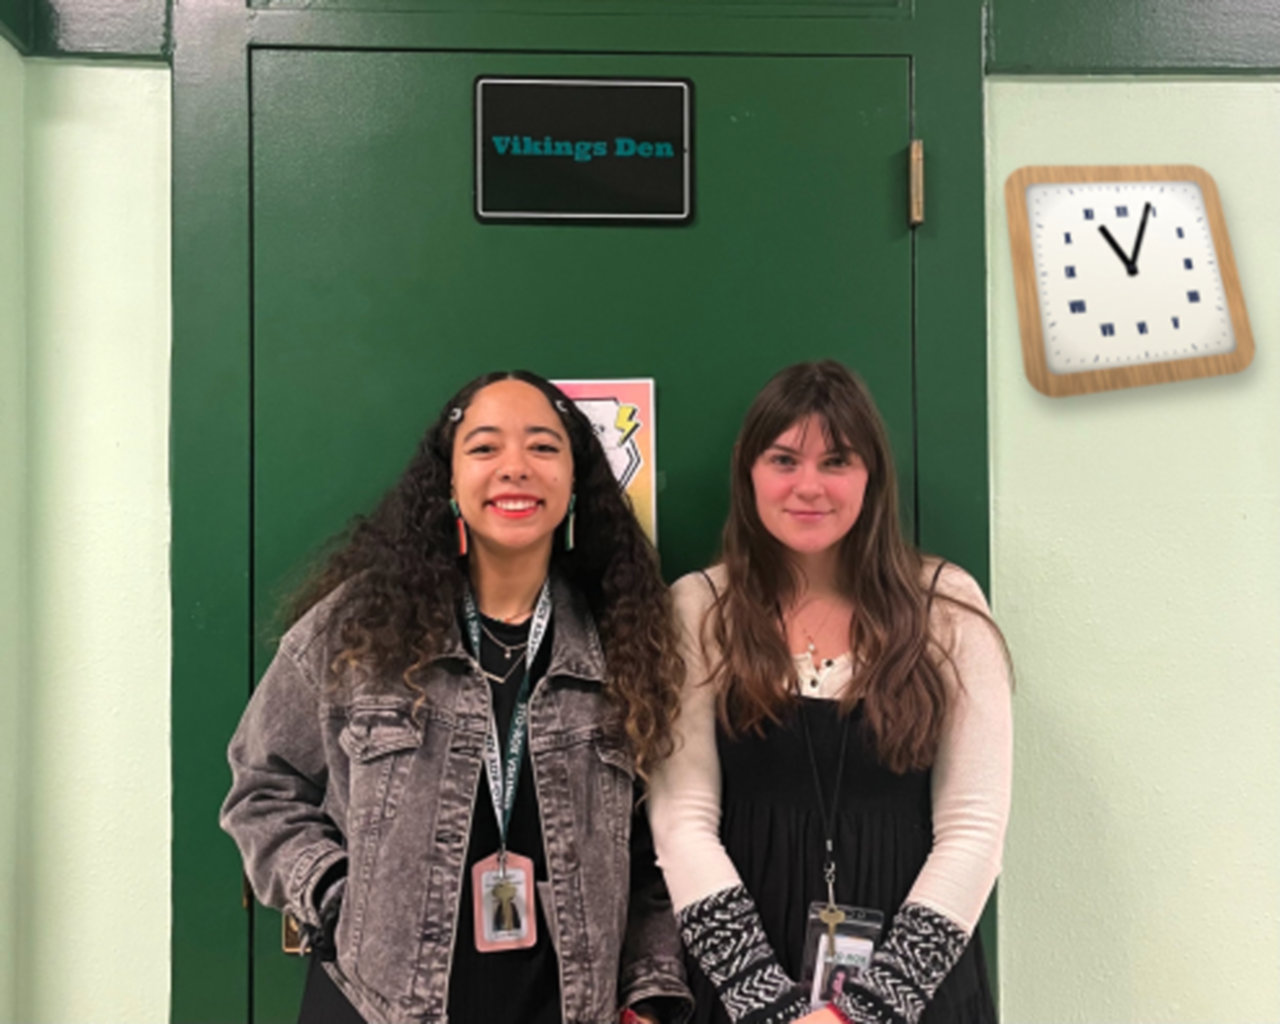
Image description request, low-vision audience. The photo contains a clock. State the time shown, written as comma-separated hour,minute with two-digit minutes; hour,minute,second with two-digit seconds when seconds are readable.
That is 11,04
